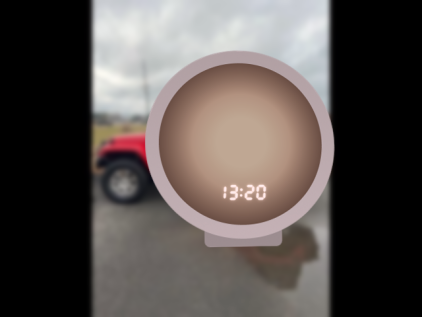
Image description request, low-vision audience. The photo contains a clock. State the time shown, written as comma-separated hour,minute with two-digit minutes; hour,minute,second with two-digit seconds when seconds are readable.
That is 13,20
